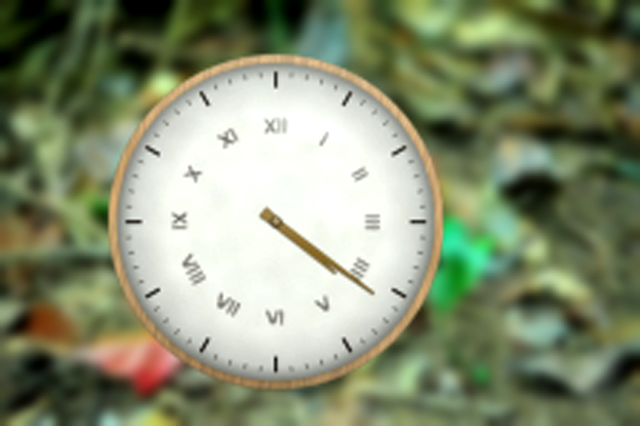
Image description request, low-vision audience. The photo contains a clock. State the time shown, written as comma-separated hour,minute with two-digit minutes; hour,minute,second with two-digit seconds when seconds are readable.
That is 4,21
